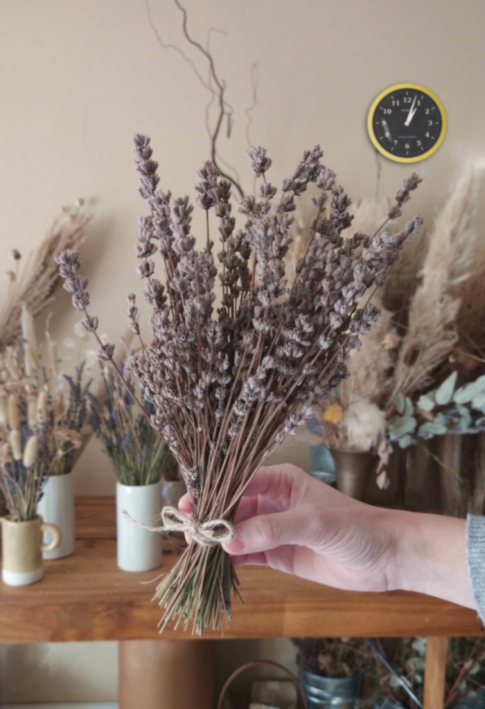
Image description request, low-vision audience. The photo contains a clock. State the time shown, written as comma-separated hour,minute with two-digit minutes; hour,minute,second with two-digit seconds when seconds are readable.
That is 1,03
